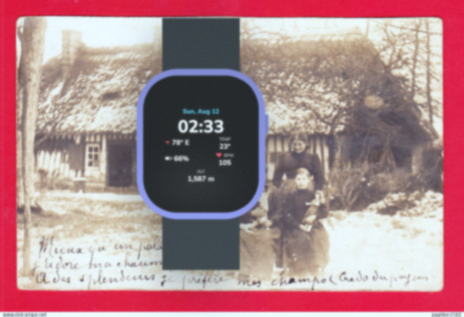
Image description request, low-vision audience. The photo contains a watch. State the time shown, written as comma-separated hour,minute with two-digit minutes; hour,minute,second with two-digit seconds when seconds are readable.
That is 2,33
